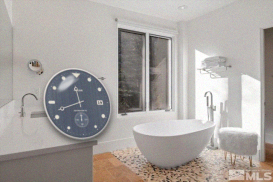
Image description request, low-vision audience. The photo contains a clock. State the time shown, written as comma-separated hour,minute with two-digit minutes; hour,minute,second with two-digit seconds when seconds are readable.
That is 11,42
